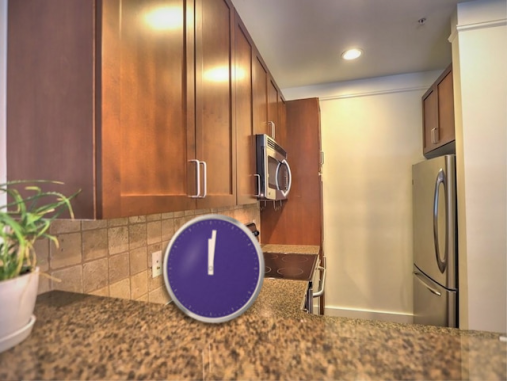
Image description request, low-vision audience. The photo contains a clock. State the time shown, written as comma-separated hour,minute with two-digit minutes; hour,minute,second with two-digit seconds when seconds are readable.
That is 12,01
